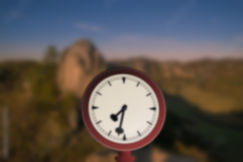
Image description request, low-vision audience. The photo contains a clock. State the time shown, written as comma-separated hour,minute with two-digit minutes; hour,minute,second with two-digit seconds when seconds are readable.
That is 7,32
